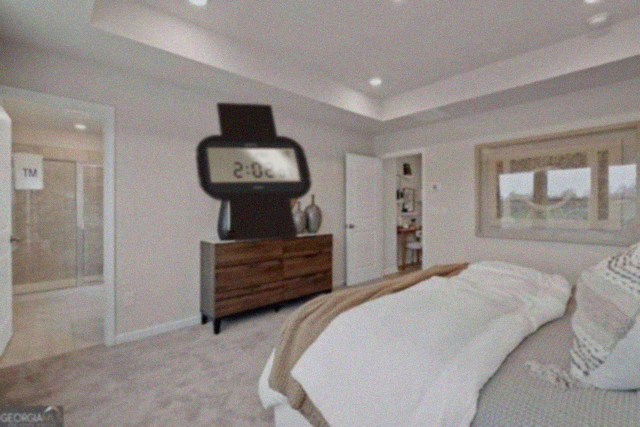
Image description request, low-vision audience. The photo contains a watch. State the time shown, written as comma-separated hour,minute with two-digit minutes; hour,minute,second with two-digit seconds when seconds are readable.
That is 2,02
